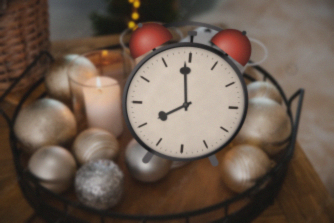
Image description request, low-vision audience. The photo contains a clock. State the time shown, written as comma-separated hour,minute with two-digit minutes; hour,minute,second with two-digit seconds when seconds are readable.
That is 7,59
